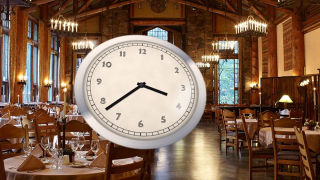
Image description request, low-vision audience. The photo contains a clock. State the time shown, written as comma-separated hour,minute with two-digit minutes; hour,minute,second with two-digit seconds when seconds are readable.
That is 3,38
